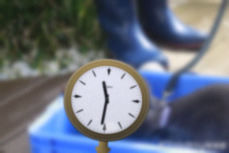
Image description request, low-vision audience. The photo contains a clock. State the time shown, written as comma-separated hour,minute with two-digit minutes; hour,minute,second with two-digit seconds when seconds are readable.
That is 11,31
